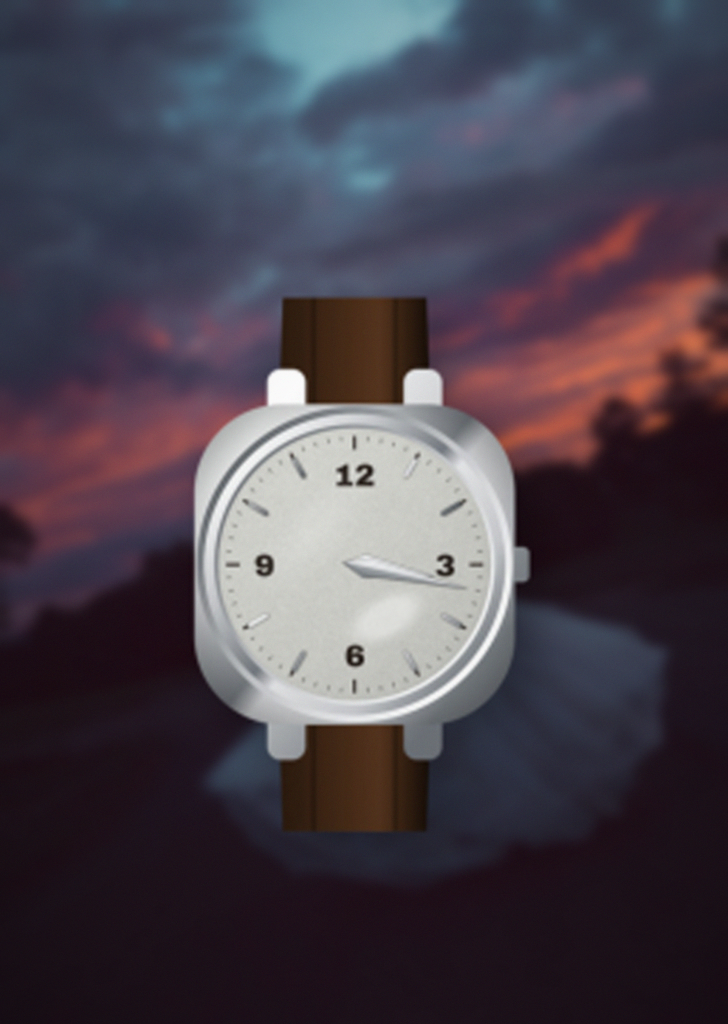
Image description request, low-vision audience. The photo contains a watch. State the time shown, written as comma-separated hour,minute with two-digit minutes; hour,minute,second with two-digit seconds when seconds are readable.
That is 3,17
